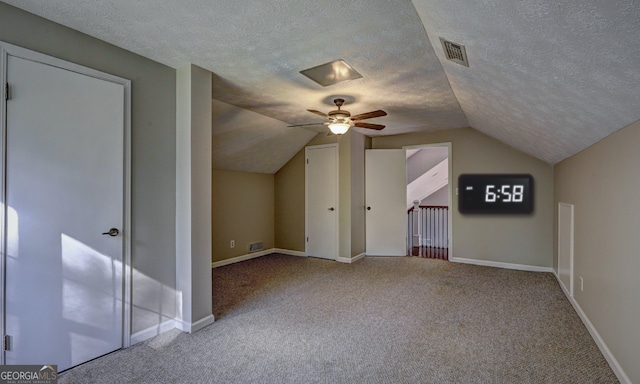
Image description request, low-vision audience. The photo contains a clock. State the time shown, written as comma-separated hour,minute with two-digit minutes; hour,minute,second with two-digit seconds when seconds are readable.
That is 6,58
